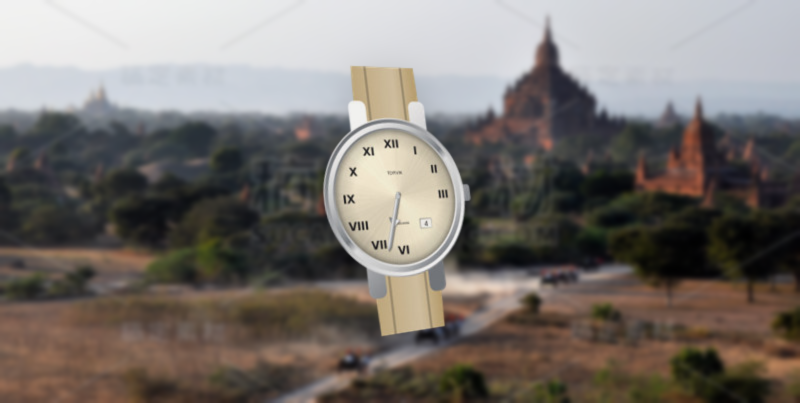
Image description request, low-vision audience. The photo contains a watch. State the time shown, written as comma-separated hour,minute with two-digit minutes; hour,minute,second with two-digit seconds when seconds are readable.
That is 6,33
